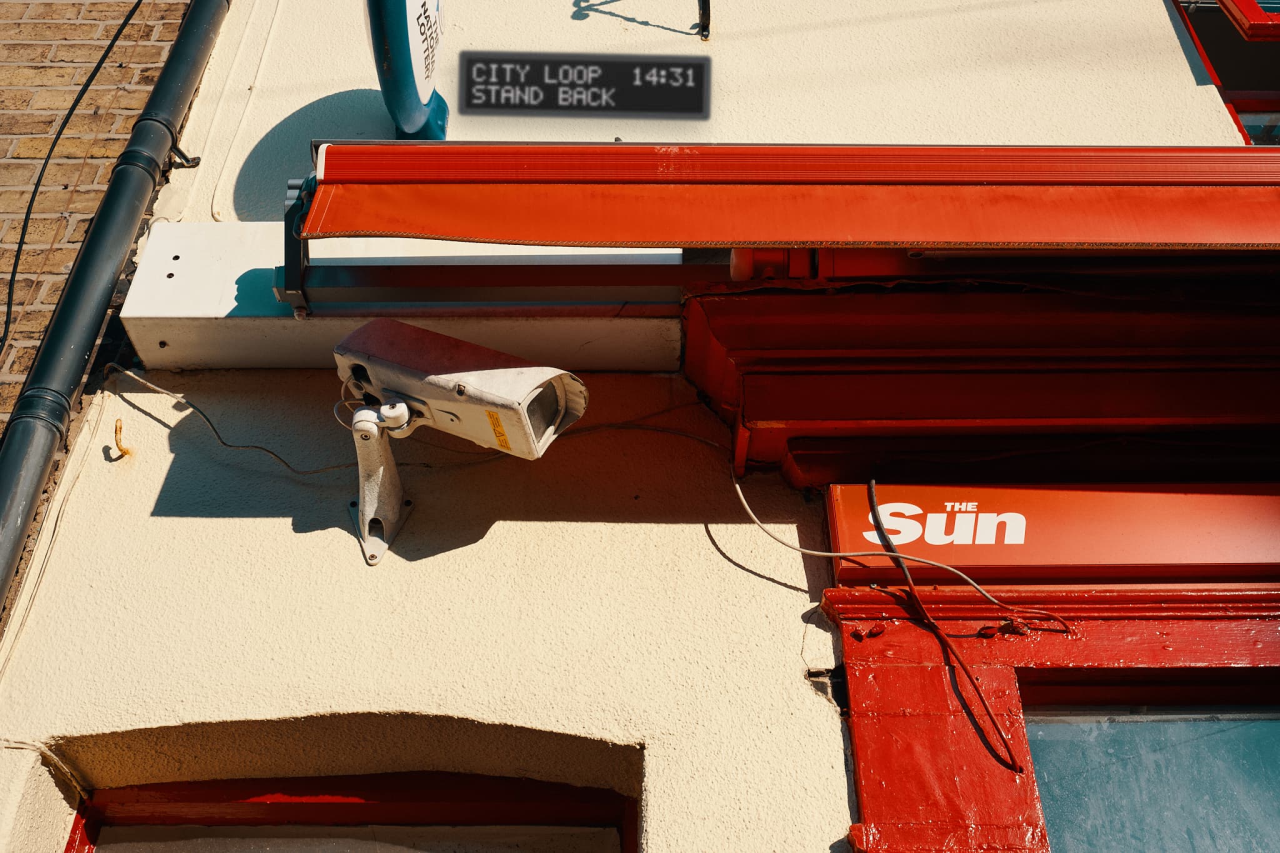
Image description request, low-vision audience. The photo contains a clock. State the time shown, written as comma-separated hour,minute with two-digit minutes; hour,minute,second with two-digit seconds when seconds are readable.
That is 14,31
